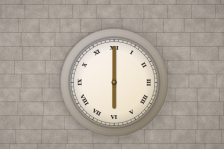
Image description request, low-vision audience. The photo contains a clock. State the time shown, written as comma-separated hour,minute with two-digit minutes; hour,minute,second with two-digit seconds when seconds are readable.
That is 6,00
